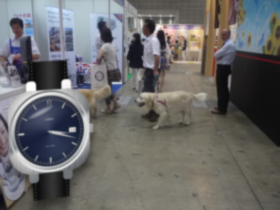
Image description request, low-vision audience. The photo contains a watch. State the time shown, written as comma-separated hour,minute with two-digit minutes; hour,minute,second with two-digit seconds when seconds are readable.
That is 3,18
